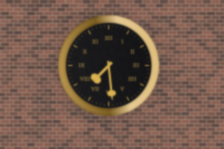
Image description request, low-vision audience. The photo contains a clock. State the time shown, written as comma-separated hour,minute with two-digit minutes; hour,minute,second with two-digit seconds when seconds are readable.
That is 7,29
